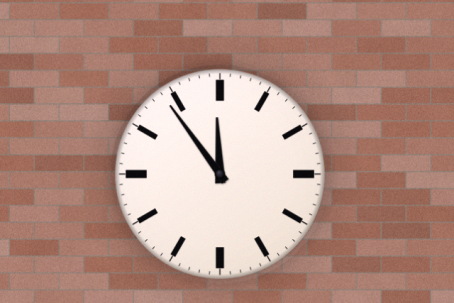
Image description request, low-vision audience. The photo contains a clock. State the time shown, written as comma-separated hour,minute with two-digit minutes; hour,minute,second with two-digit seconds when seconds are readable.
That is 11,54
